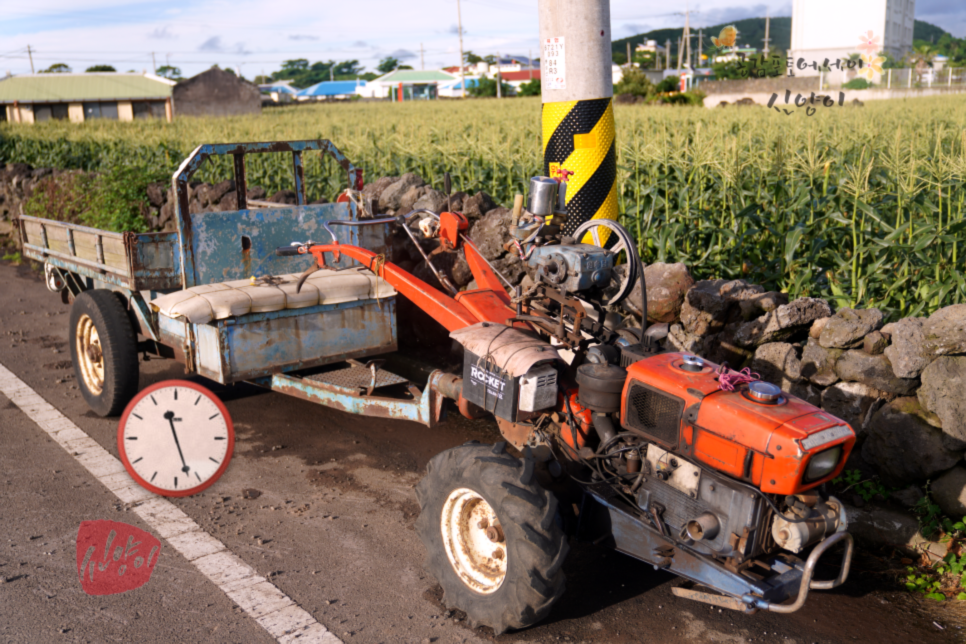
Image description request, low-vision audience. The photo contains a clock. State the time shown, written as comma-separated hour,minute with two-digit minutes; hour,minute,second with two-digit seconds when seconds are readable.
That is 11,27
